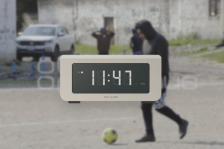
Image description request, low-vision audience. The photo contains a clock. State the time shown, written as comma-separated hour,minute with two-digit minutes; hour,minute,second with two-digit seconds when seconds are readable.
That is 11,47
